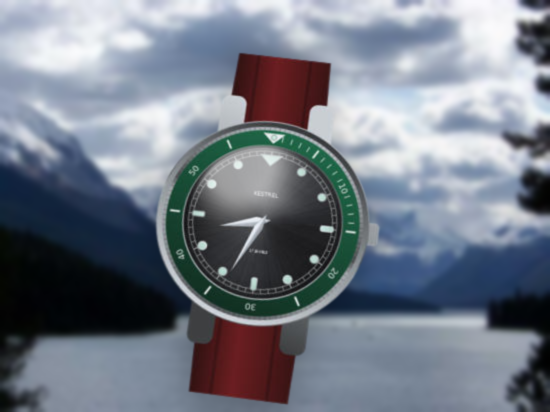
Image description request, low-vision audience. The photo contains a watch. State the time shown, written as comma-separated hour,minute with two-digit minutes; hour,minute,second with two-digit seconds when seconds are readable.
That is 8,34
